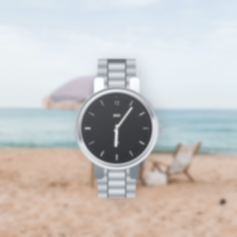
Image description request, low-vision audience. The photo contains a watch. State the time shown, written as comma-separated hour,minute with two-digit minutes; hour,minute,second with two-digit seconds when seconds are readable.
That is 6,06
